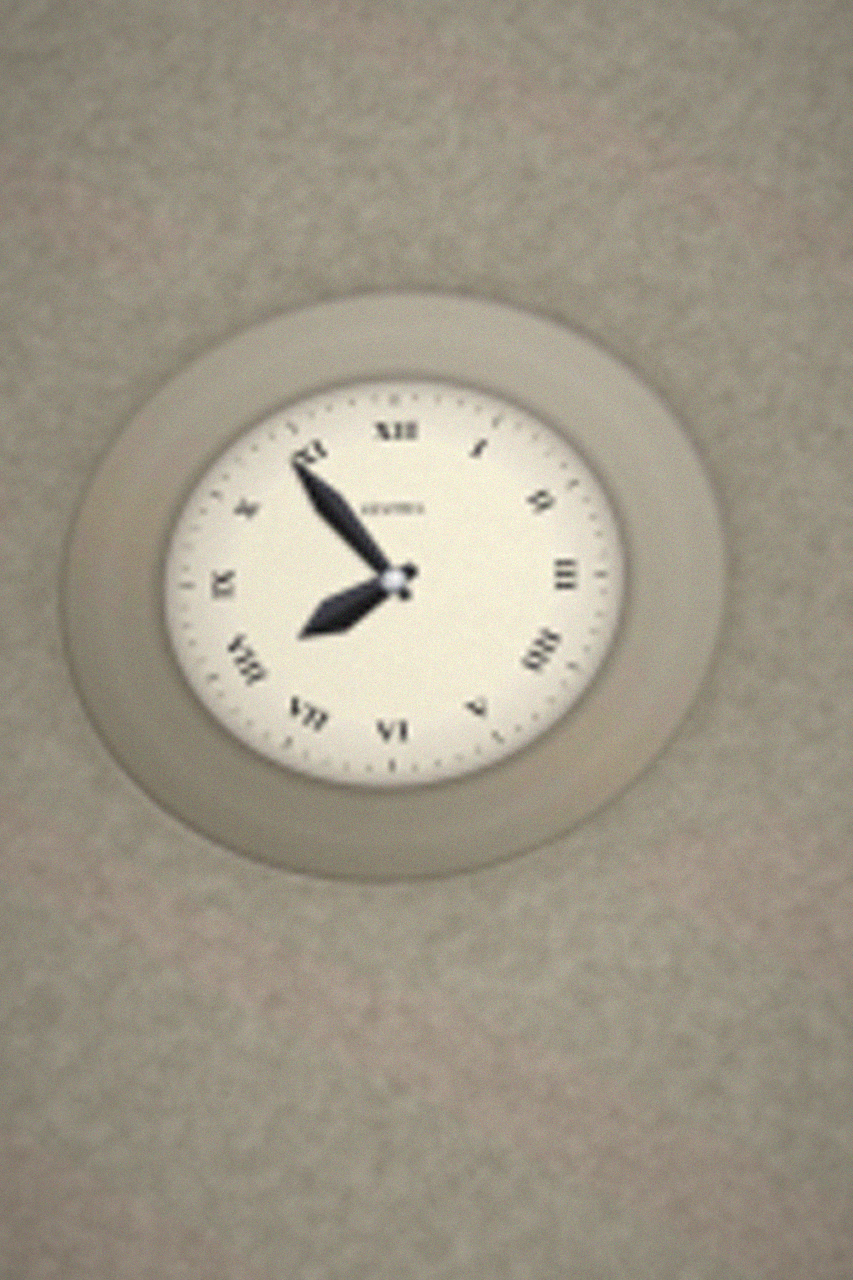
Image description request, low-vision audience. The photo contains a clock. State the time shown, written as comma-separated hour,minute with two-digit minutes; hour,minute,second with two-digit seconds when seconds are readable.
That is 7,54
